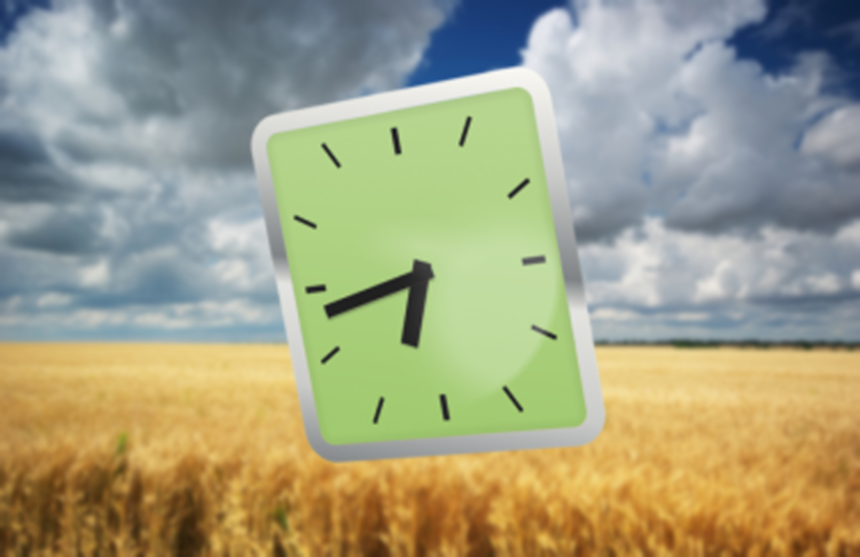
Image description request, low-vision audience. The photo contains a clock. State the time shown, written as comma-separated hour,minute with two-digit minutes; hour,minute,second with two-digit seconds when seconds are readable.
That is 6,43
